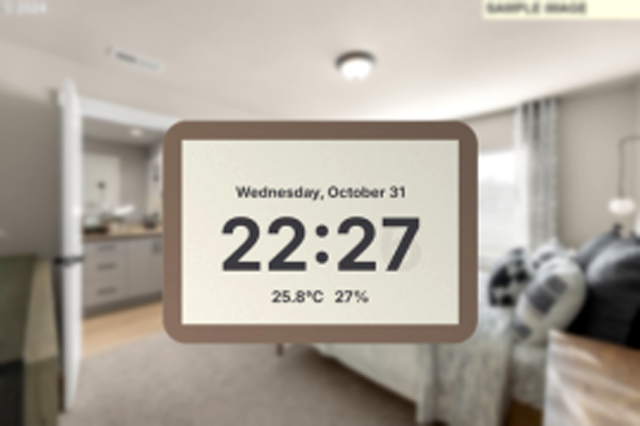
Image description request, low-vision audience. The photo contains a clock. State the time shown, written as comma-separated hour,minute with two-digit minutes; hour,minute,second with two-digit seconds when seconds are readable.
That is 22,27
